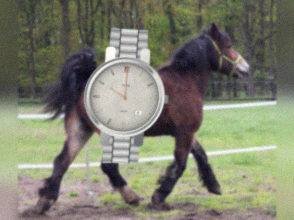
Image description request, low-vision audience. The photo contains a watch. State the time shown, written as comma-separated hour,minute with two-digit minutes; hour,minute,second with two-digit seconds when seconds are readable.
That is 10,00
